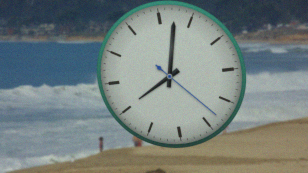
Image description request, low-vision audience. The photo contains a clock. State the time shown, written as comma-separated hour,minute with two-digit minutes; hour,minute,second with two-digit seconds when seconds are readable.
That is 8,02,23
